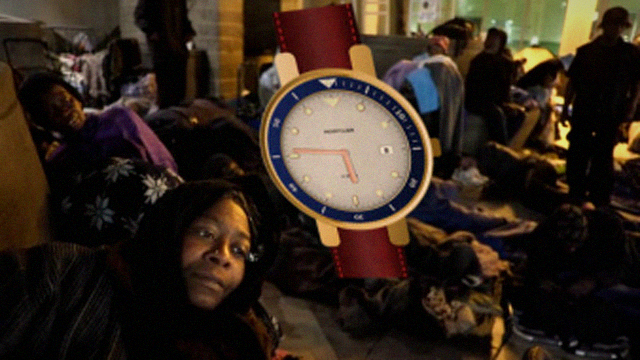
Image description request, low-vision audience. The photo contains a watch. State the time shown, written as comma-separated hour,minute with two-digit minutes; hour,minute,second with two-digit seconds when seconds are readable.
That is 5,46
